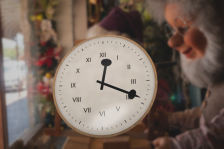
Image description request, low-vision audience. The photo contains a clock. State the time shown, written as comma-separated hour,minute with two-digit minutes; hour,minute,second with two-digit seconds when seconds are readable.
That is 12,19
